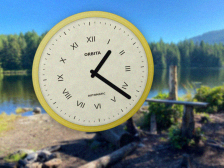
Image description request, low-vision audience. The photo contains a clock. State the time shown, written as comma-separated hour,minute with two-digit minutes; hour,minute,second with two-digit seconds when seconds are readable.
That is 1,22
